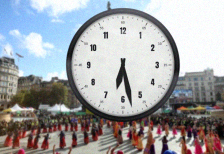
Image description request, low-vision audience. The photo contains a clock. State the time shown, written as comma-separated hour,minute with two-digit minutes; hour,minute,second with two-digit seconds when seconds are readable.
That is 6,28
